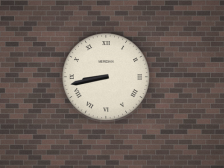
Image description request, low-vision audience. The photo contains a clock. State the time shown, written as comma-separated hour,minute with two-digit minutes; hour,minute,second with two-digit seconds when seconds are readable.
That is 8,43
